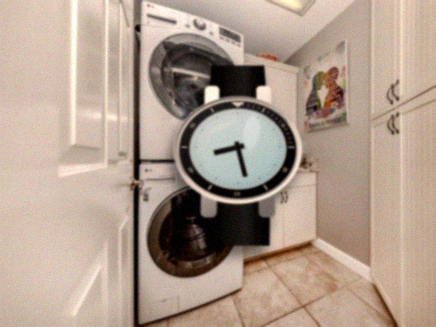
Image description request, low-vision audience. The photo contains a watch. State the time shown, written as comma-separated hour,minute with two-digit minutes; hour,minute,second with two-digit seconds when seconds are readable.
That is 8,28
